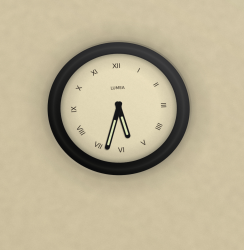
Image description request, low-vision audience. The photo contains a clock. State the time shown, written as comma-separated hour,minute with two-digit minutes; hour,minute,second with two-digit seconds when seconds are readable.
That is 5,33
